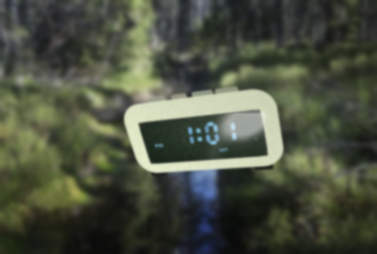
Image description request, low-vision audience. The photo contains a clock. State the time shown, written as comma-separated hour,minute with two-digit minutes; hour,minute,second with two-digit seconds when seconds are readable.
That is 1,01
